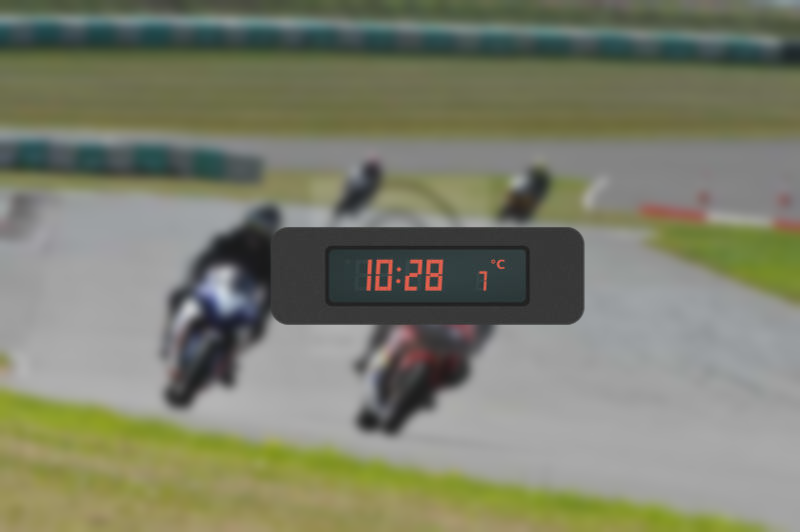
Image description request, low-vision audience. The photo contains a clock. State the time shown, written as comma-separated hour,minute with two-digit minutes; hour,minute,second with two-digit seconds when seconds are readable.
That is 10,28
